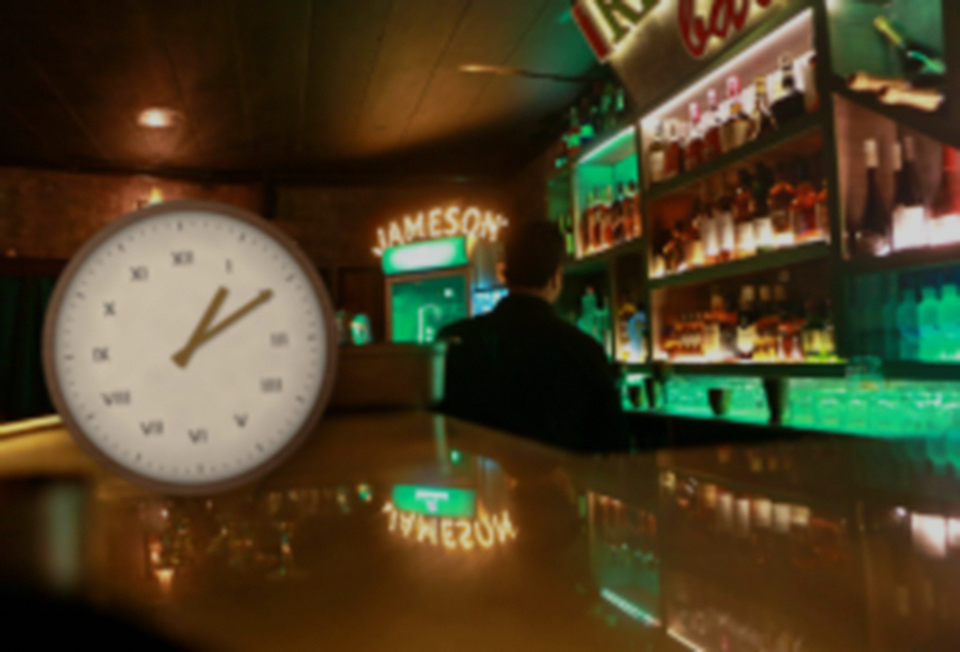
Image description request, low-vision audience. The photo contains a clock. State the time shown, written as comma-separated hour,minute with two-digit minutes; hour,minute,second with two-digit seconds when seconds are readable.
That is 1,10
